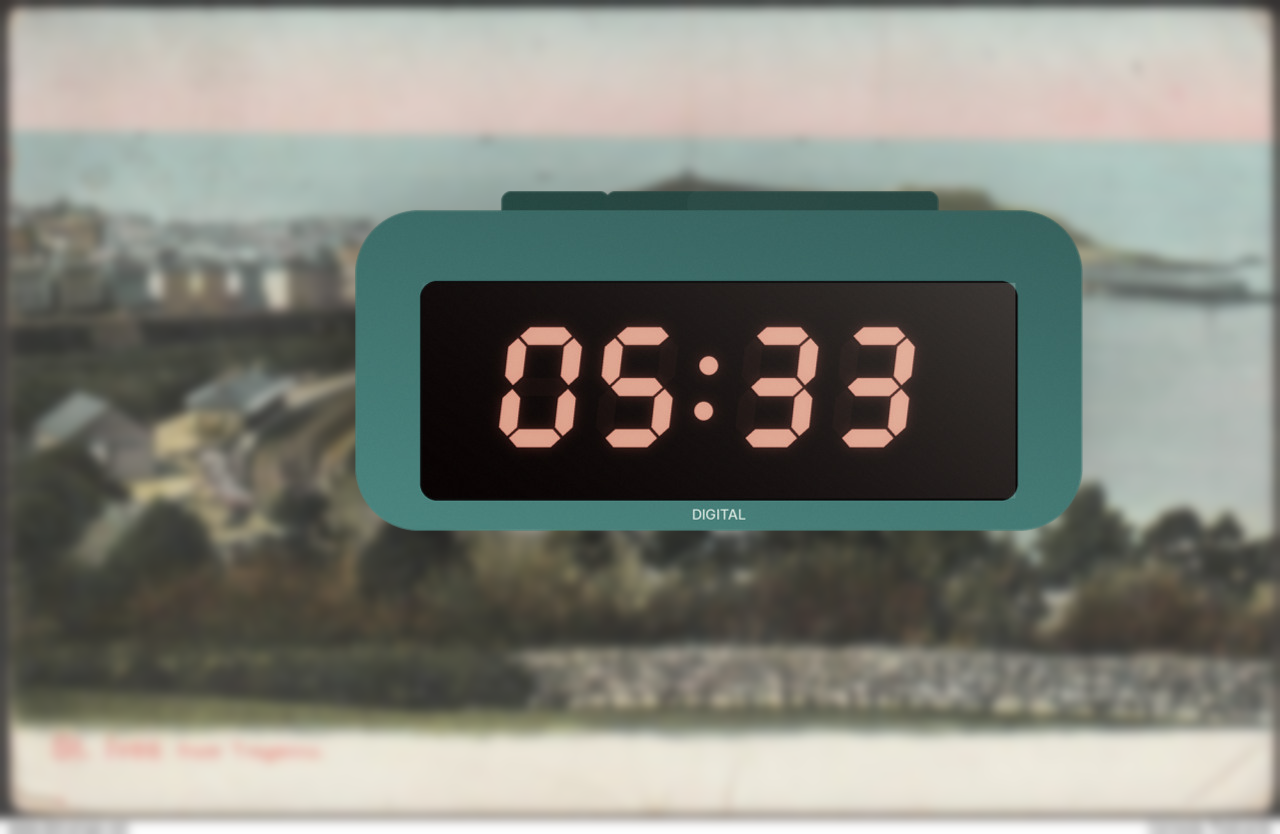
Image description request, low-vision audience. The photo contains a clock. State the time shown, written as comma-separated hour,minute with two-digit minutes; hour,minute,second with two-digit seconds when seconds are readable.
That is 5,33
